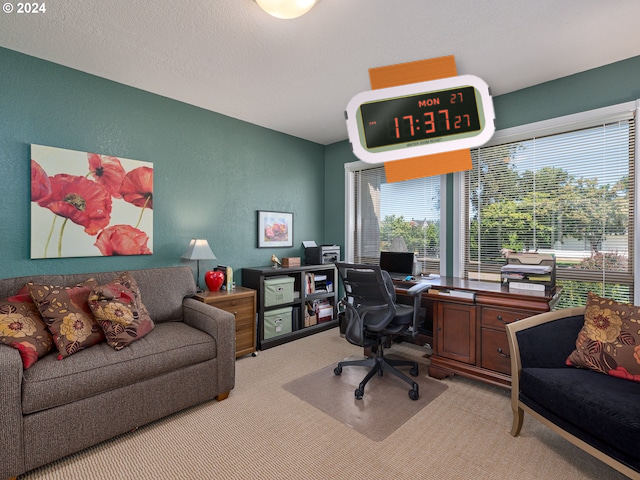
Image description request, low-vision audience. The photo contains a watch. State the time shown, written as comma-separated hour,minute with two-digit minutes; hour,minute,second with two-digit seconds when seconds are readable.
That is 17,37,27
